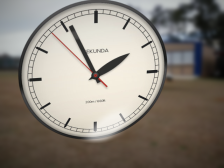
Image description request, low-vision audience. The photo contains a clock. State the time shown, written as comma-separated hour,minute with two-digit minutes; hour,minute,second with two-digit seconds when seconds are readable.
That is 1,55,53
